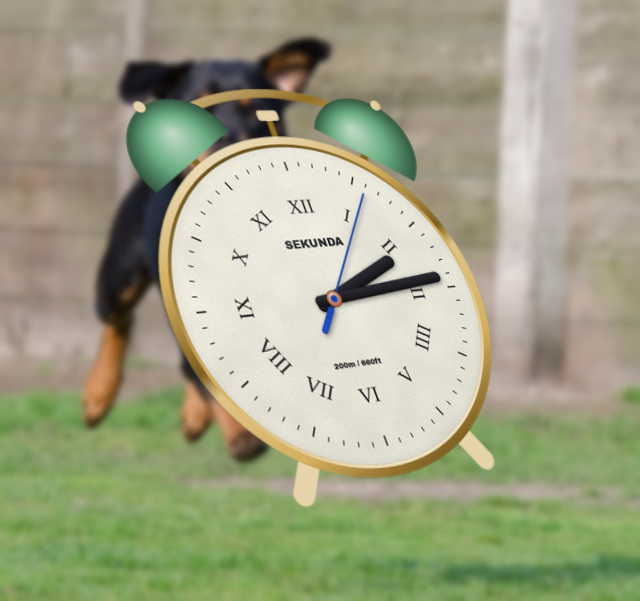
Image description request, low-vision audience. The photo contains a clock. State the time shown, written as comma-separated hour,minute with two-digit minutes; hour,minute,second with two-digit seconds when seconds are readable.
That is 2,14,06
